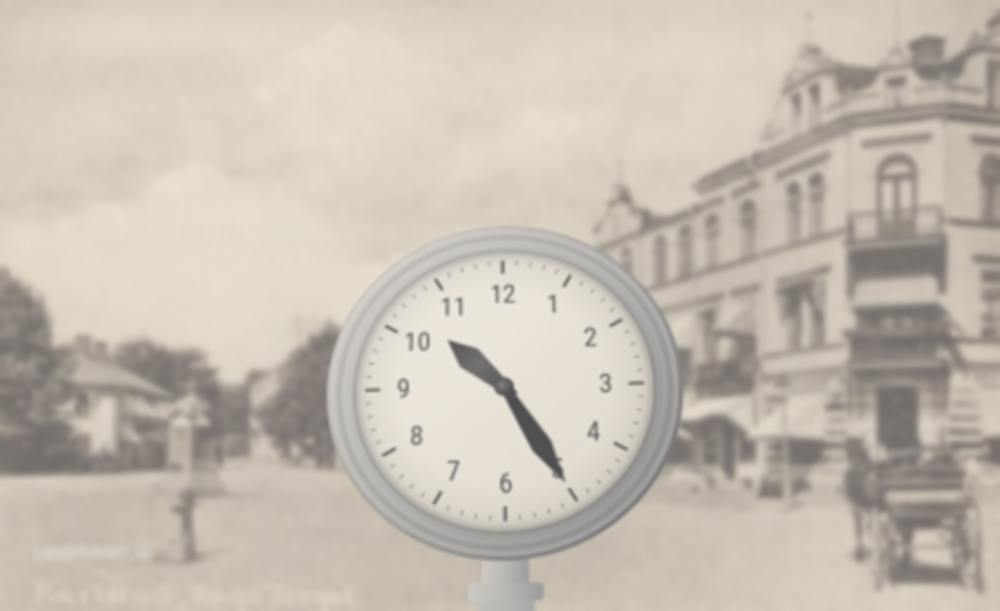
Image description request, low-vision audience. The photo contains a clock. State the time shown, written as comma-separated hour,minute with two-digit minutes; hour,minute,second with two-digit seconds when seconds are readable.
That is 10,25
